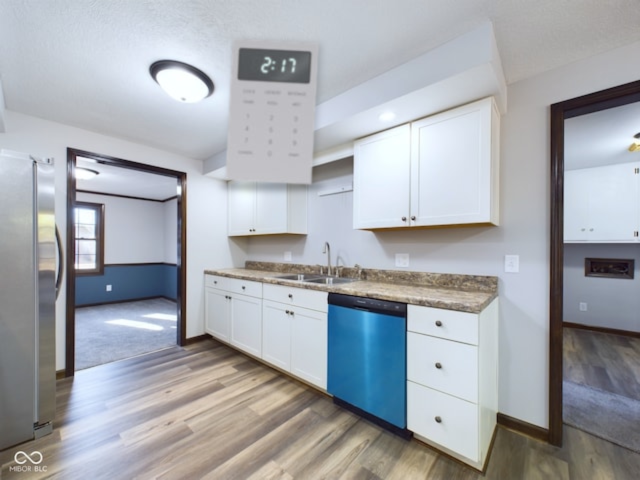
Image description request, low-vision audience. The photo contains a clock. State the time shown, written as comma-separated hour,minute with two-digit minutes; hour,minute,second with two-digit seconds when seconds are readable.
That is 2,17
